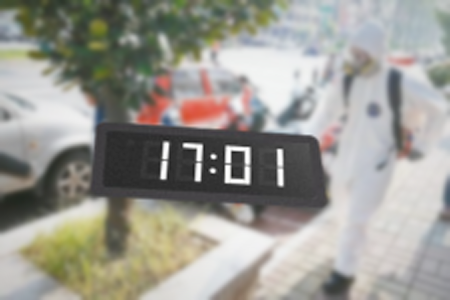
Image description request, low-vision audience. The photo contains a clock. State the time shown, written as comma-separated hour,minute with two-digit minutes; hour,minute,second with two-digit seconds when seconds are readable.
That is 17,01
